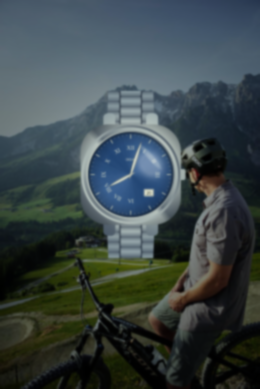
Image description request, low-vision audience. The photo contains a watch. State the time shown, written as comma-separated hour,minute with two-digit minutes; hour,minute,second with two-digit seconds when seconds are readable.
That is 8,03
